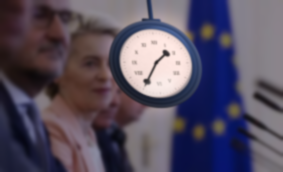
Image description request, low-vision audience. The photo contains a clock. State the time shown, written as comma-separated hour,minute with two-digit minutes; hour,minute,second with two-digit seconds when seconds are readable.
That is 1,35
